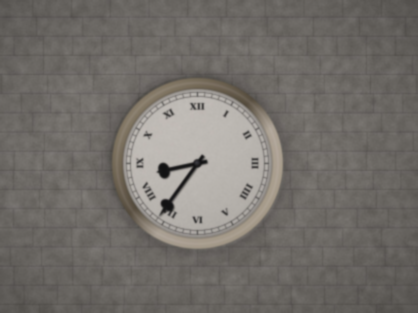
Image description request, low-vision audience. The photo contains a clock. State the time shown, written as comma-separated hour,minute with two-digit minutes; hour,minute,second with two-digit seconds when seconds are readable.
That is 8,36
